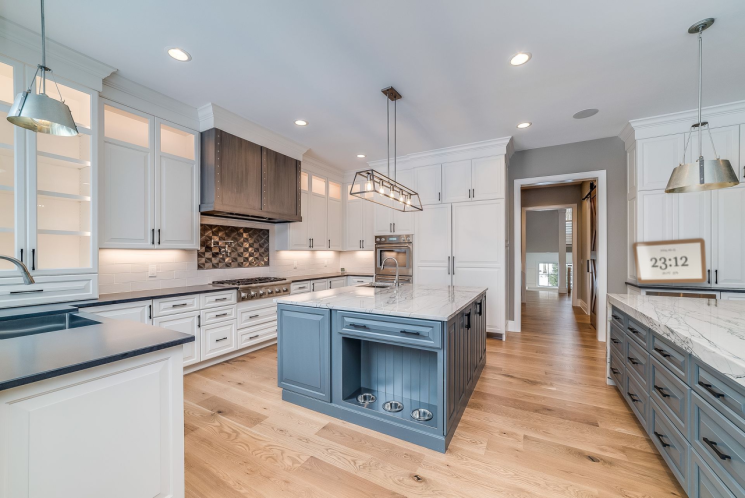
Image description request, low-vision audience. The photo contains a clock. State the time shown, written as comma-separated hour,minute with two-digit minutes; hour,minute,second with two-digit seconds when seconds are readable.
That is 23,12
